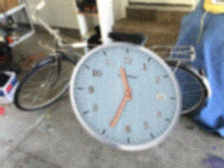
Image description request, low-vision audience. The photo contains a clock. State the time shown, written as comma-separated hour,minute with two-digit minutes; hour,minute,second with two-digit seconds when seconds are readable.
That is 11,34
